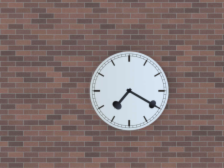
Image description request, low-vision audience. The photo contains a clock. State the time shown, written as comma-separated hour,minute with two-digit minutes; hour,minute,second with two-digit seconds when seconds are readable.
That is 7,20
